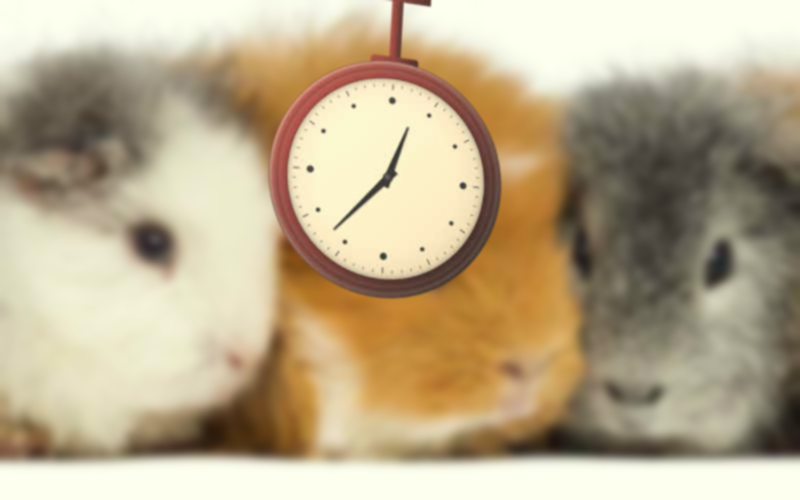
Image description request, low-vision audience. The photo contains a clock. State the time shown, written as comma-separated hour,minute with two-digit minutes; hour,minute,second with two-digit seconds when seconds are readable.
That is 12,37
